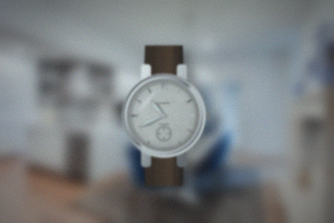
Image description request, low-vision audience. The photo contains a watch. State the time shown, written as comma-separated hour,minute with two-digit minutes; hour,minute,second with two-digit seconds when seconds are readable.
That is 10,41
